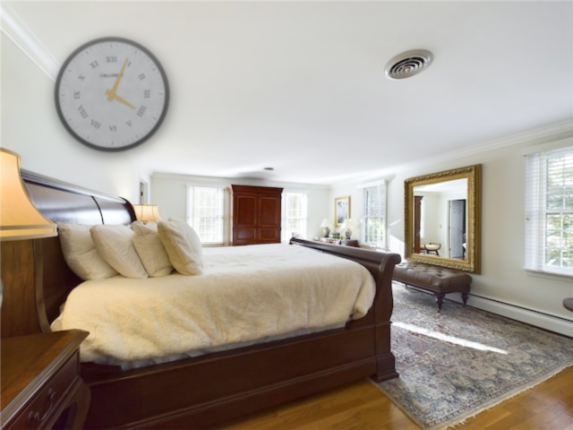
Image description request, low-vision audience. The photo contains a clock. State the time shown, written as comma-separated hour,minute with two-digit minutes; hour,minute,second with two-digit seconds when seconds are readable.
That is 4,04
